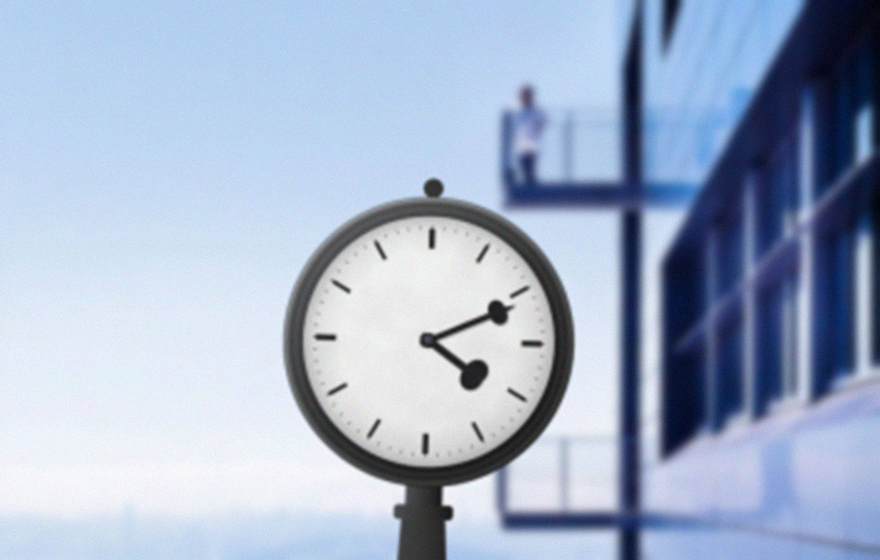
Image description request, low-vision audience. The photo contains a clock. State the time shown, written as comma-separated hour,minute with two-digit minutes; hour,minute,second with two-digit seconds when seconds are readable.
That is 4,11
